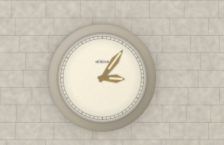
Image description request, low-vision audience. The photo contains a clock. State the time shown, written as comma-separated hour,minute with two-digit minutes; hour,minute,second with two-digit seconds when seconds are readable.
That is 3,06
